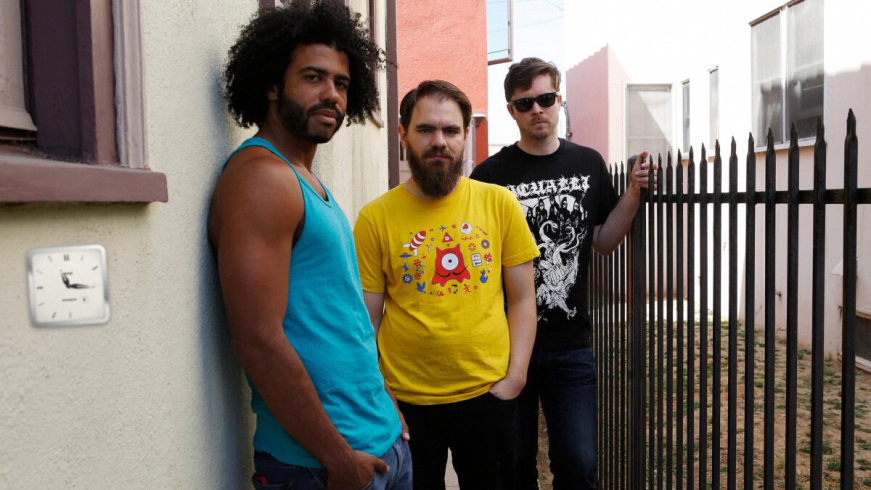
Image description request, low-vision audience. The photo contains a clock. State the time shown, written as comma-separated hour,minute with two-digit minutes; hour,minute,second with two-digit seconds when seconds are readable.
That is 11,16
